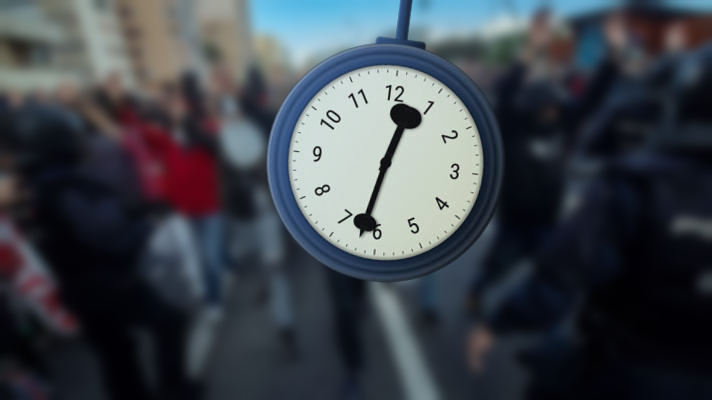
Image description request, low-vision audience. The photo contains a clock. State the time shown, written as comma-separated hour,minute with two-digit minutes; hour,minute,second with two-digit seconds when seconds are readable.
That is 12,32
